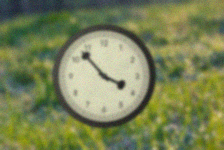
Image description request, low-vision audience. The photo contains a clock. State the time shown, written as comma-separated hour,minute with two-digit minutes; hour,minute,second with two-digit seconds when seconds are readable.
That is 3,53
